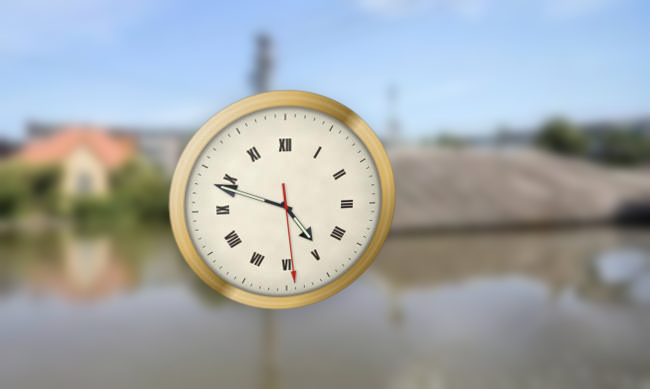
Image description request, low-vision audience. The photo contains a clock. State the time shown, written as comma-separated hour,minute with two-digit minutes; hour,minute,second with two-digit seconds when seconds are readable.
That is 4,48,29
